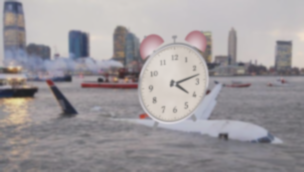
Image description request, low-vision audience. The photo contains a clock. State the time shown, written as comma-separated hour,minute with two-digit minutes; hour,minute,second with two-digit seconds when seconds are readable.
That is 4,13
